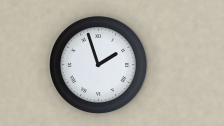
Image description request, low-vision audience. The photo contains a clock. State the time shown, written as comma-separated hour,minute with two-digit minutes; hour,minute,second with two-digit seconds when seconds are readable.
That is 1,57
